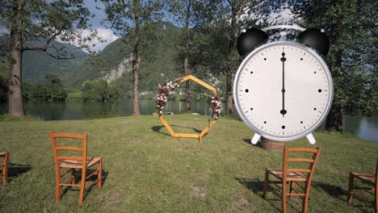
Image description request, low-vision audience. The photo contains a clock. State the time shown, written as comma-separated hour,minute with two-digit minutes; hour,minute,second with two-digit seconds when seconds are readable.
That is 6,00
